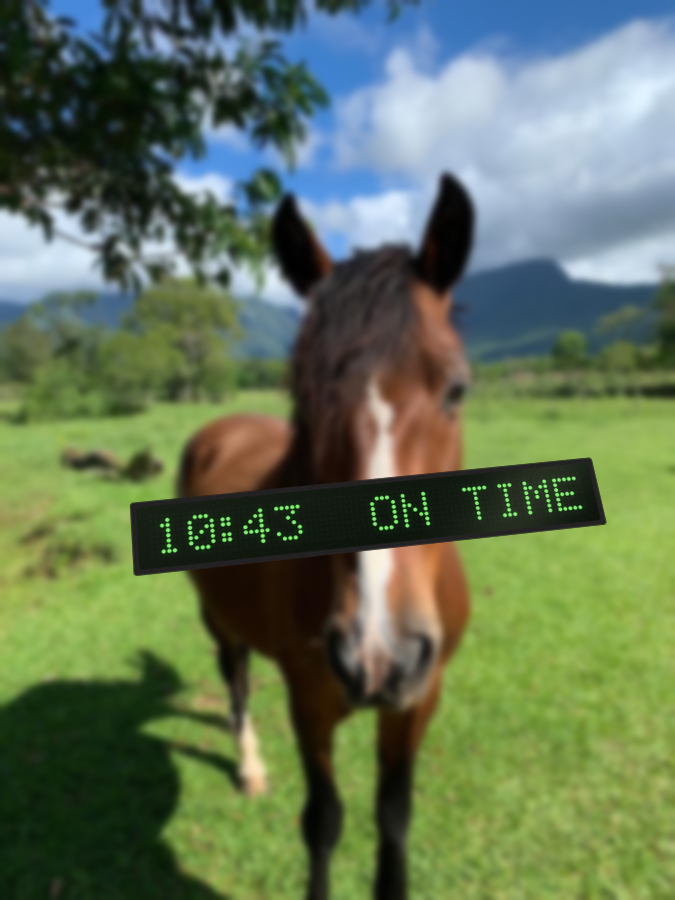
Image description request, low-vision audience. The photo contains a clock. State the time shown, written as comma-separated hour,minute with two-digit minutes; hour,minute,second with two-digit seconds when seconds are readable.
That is 10,43
